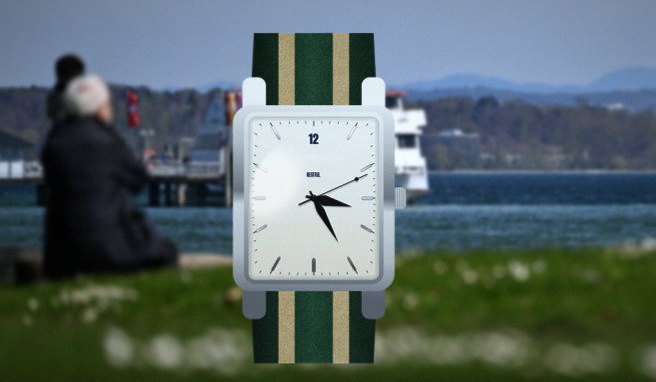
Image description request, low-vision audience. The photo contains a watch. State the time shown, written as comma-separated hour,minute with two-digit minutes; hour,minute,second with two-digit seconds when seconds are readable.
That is 3,25,11
